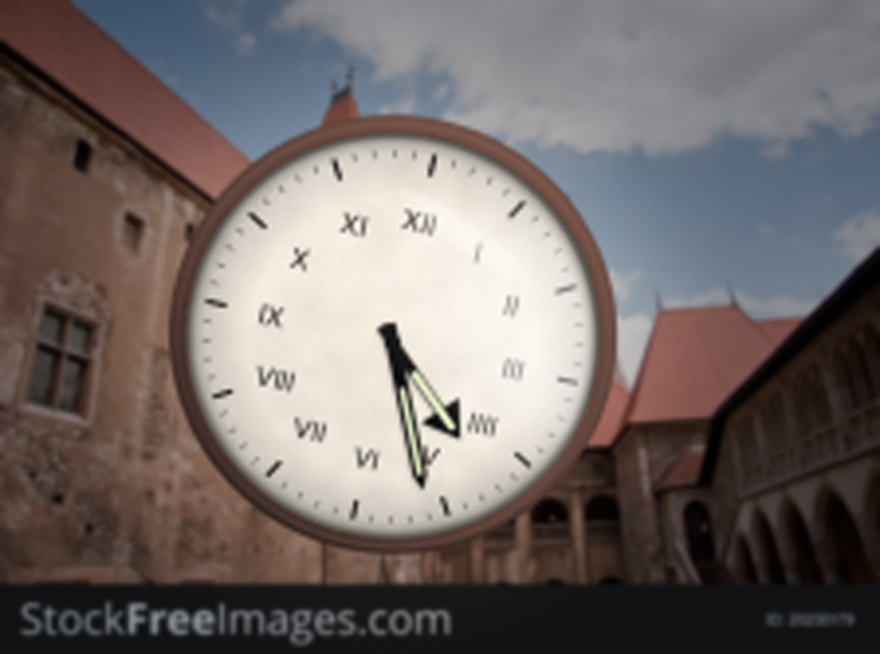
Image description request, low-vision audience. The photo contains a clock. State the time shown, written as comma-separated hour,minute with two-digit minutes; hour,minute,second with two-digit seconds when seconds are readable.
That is 4,26
